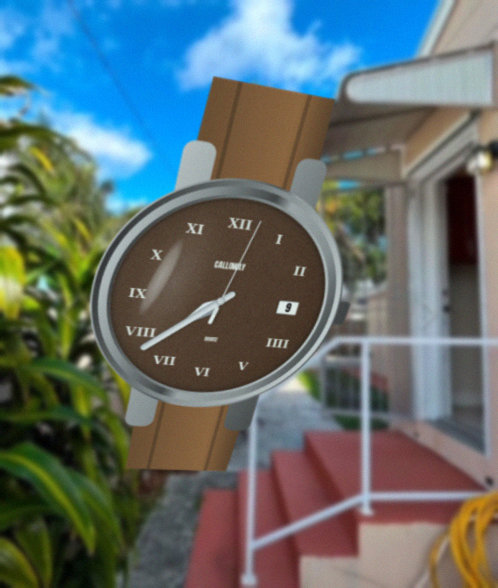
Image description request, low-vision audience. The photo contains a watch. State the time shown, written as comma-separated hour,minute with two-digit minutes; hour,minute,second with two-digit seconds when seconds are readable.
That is 7,38,02
